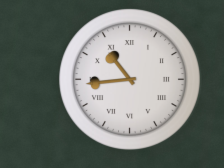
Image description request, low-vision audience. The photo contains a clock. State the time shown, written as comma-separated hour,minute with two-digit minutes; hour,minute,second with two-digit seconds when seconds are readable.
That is 10,44
